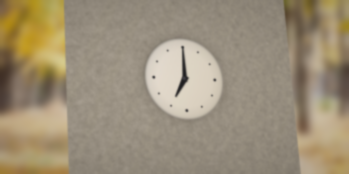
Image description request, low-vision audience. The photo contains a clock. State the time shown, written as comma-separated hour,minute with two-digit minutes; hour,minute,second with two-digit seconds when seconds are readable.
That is 7,00
